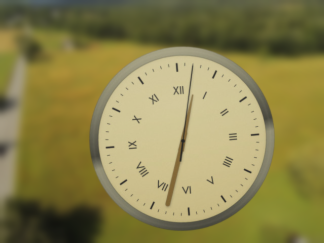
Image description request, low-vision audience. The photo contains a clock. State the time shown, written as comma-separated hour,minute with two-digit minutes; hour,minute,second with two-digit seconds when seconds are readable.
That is 12,33,02
